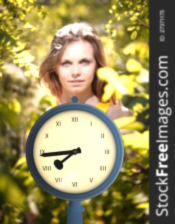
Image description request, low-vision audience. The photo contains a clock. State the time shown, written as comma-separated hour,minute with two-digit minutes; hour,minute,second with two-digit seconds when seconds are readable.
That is 7,44
